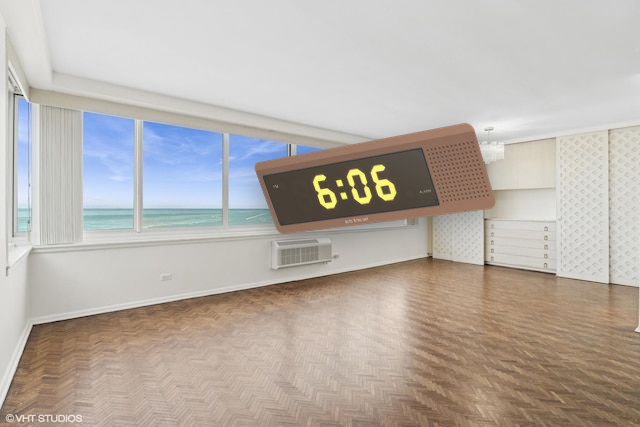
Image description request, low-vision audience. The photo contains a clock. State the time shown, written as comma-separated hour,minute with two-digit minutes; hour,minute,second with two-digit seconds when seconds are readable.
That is 6,06
